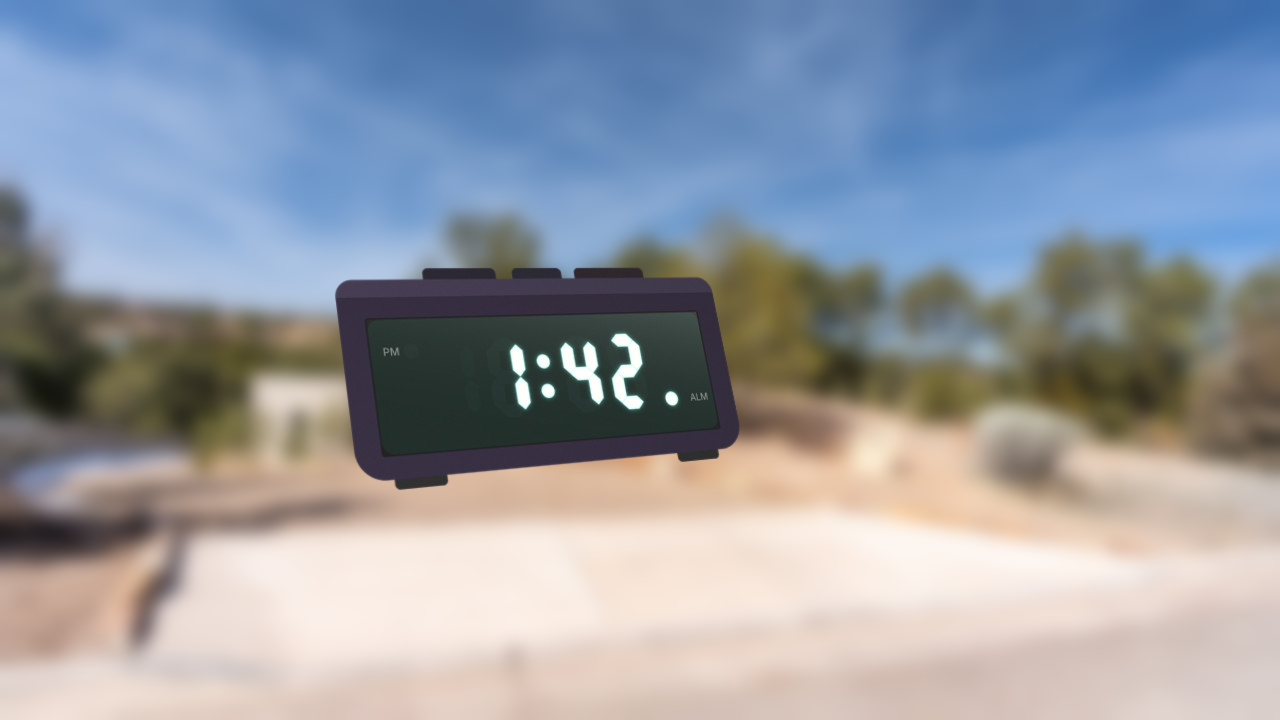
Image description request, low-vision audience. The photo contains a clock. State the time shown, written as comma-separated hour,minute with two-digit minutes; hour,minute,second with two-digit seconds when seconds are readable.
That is 1,42
